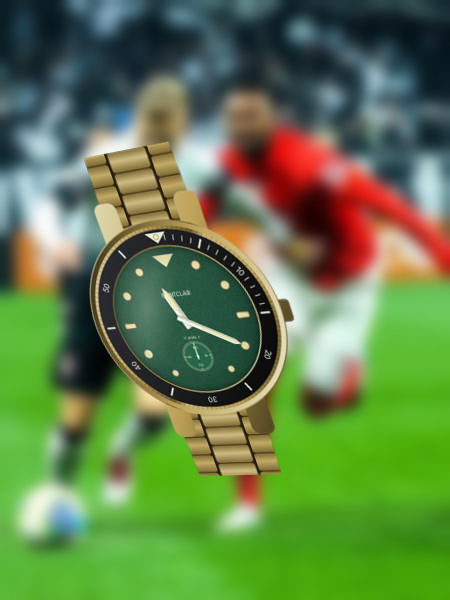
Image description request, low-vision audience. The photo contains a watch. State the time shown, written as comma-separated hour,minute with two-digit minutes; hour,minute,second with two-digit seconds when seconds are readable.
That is 11,20
